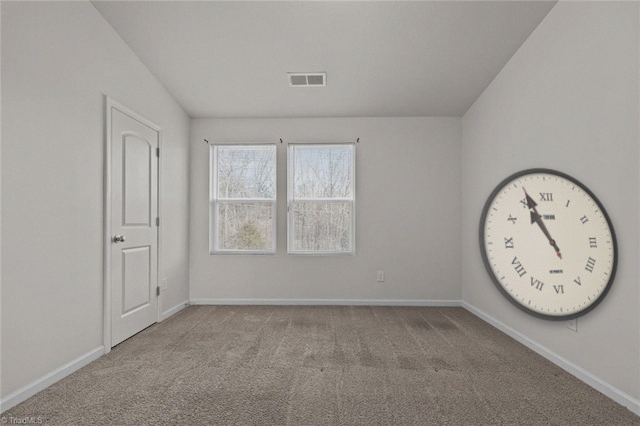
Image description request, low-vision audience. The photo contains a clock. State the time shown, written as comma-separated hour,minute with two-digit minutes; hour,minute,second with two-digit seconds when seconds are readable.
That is 10,55,56
